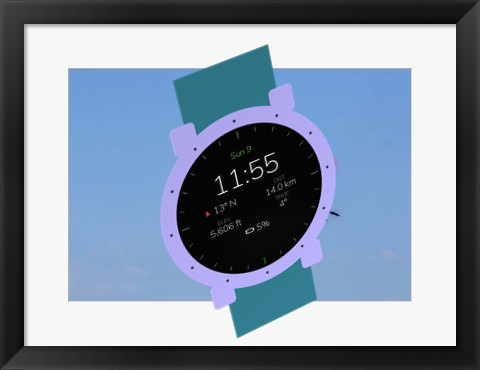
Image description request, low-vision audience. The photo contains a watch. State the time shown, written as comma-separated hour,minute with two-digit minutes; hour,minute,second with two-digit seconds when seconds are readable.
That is 11,55
